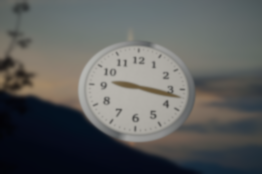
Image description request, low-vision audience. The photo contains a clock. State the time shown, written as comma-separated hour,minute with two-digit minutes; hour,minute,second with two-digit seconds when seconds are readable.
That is 9,17
